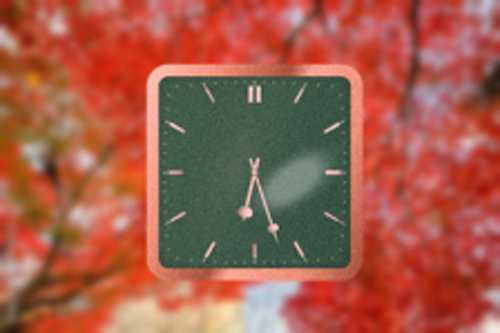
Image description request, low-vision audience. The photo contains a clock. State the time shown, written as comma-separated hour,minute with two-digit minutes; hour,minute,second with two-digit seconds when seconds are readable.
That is 6,27
